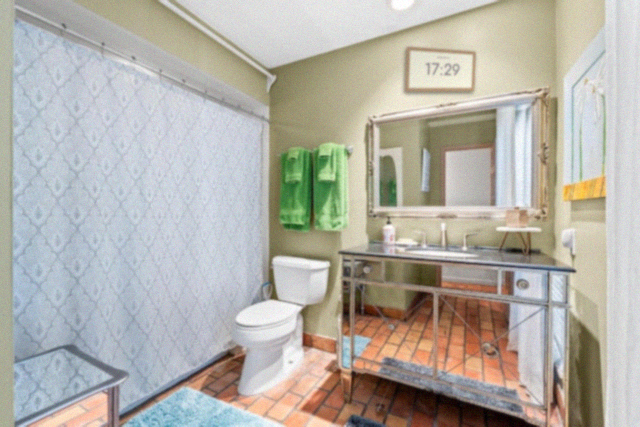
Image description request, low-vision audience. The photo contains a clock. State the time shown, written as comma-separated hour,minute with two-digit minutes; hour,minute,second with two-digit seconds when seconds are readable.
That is 17,29
